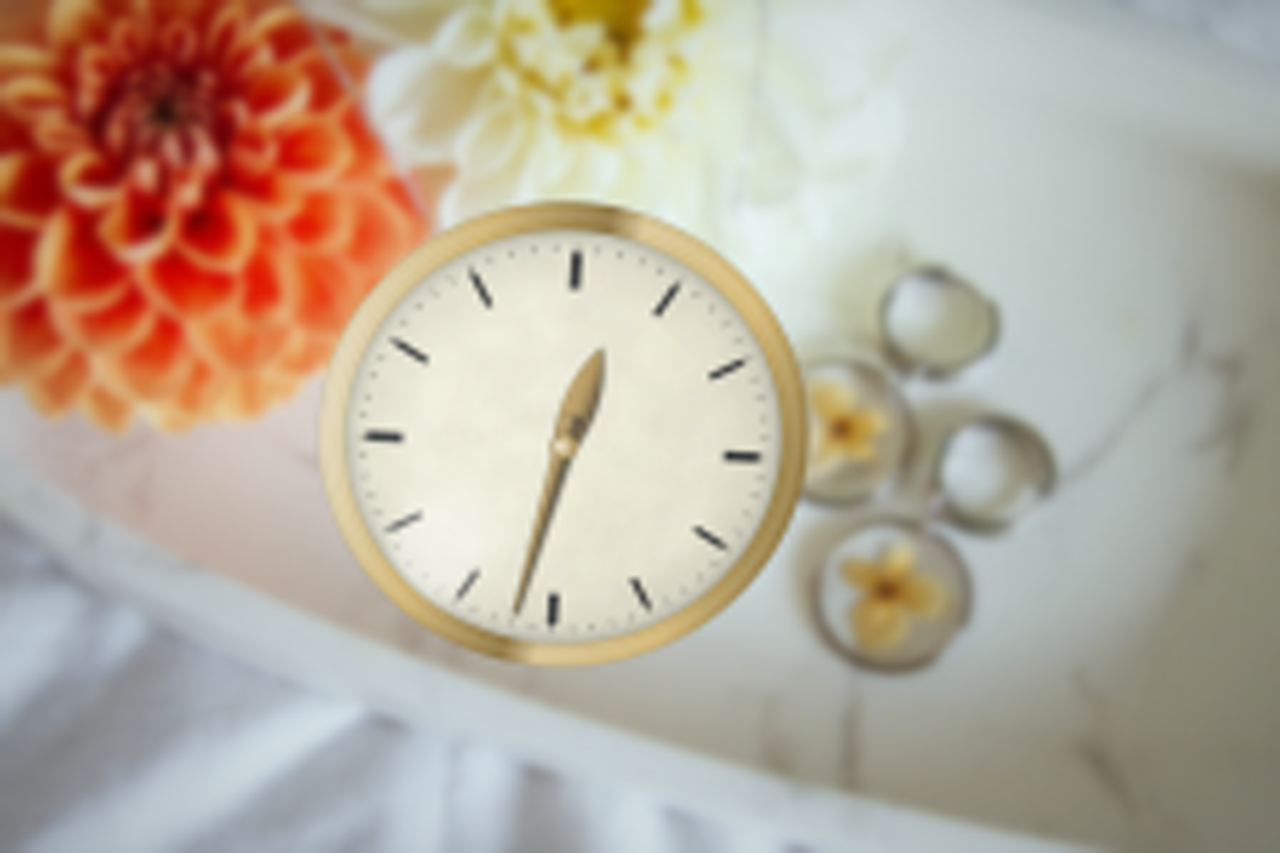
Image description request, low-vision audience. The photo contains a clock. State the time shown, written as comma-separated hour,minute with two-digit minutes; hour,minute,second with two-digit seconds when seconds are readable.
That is 12,32
